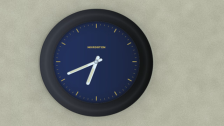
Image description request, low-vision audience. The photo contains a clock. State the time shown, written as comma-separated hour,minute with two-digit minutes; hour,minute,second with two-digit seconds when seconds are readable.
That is 6,41
